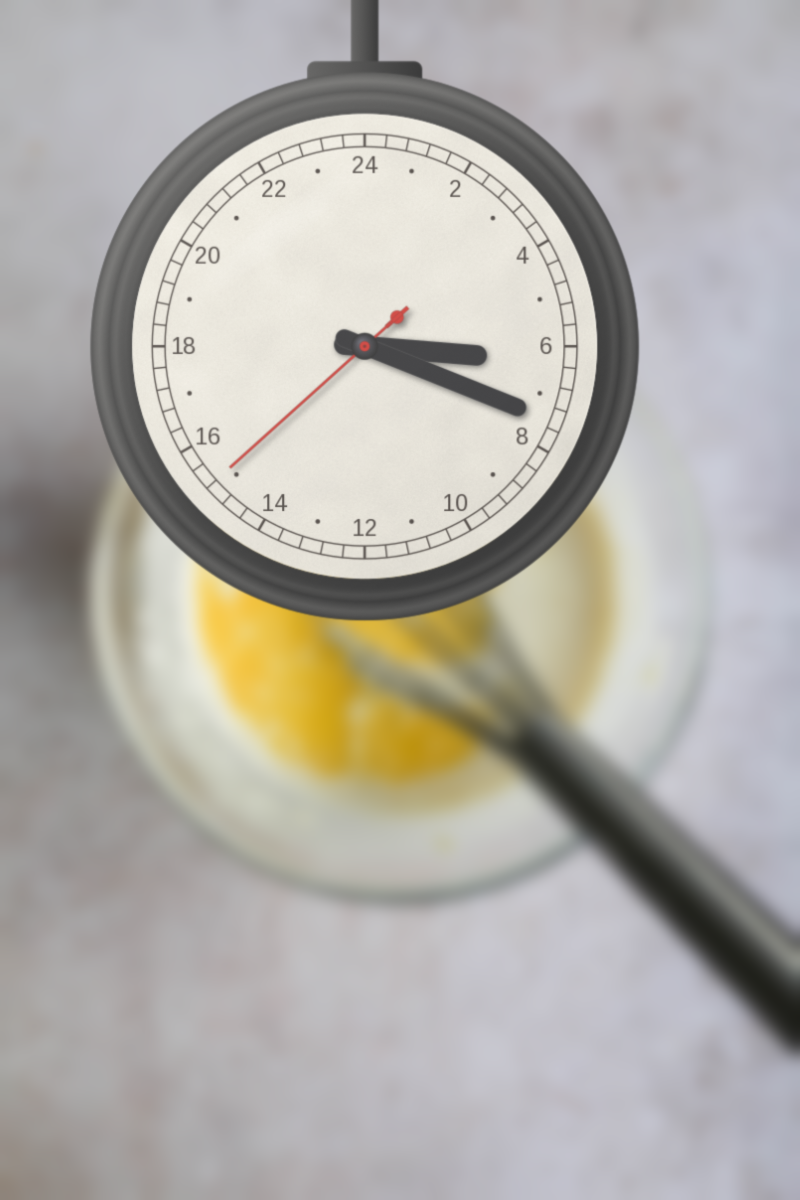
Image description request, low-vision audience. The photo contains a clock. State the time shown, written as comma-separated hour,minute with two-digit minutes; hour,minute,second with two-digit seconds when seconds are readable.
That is 6,18,38
